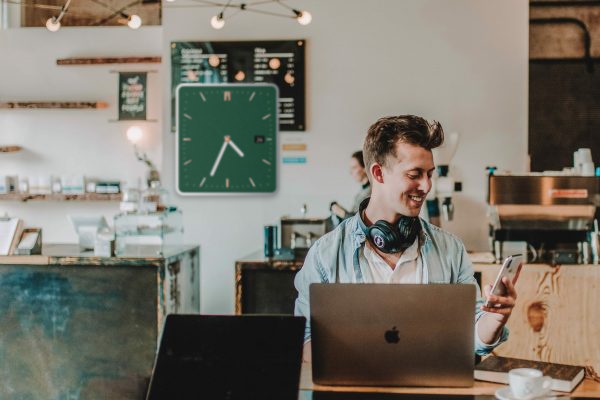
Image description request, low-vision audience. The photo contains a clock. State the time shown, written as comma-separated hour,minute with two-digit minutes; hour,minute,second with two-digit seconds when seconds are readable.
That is 4,34
